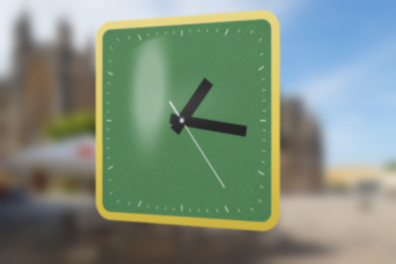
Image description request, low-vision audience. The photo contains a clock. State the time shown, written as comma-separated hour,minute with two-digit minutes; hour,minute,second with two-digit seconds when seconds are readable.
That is 1,16,24
